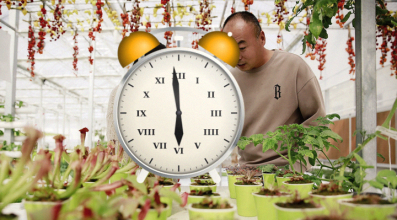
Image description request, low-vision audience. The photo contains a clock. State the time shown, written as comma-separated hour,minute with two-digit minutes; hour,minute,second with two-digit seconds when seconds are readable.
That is 5,59
